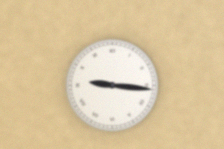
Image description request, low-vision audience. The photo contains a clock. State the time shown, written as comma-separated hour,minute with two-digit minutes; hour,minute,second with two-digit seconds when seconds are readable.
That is 9,16
